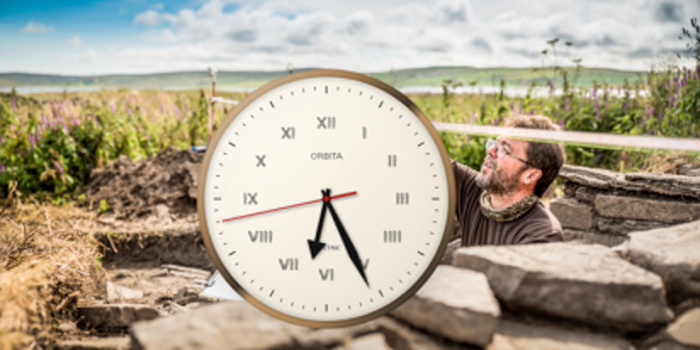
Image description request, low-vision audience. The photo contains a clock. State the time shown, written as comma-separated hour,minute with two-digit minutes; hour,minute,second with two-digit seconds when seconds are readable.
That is 6,25,43
